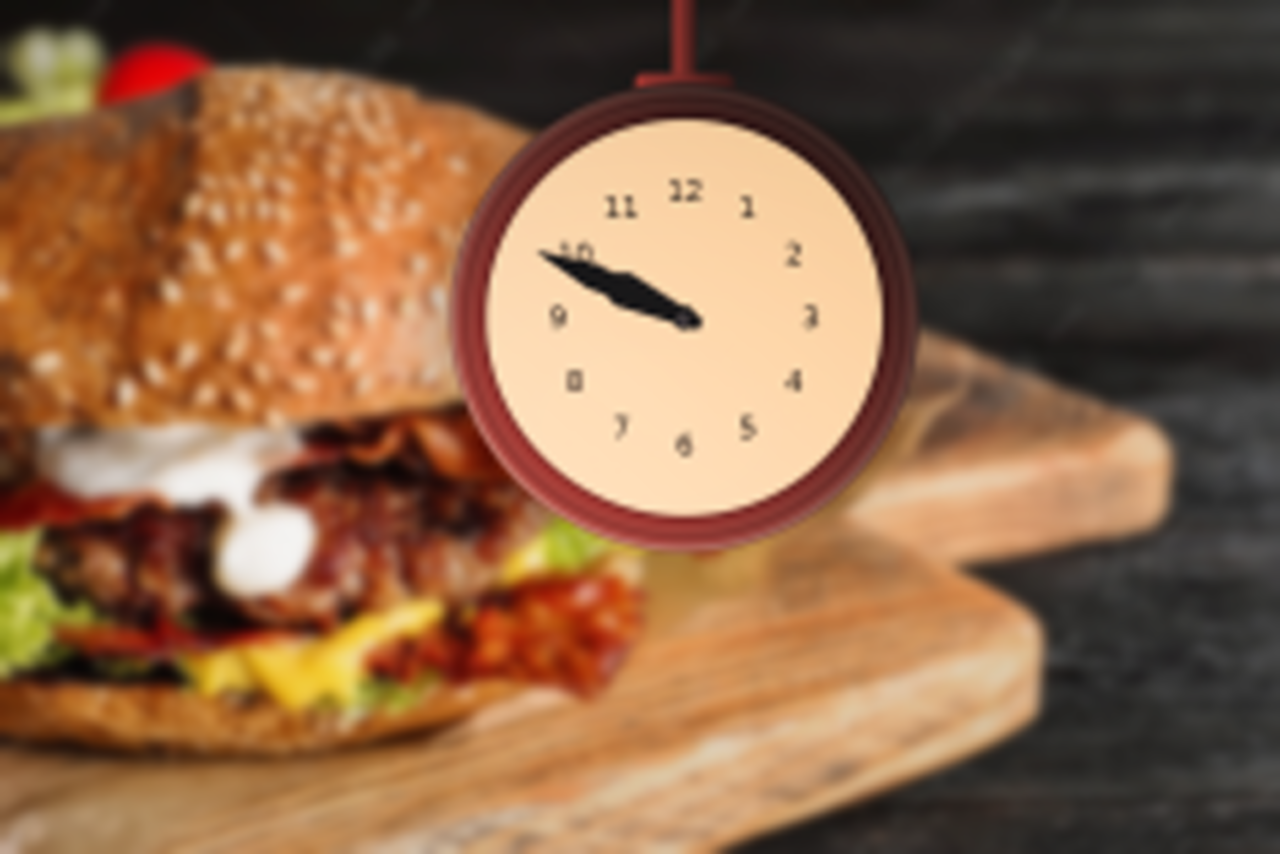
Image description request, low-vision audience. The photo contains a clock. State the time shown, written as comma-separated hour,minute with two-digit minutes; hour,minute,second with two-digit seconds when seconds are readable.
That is 9,49
